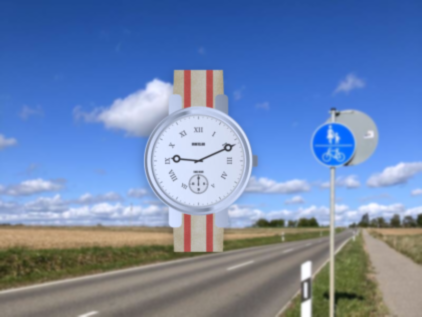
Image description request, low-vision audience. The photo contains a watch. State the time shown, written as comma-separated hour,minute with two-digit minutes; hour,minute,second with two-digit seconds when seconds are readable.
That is 9,11
